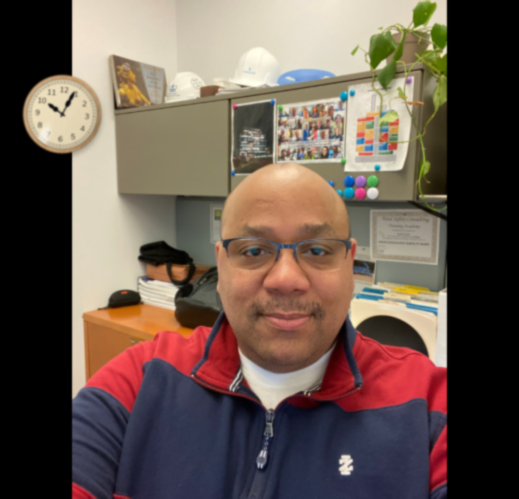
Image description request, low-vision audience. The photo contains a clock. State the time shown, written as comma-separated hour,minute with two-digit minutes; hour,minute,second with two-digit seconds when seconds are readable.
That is 10,04
